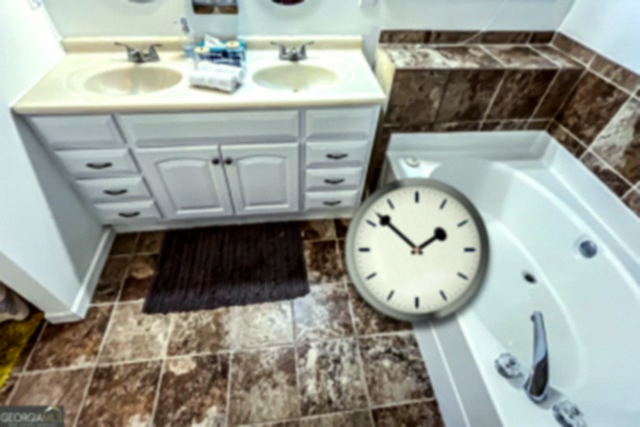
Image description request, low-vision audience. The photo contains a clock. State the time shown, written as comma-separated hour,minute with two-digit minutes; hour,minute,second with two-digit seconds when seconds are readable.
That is 1,52
